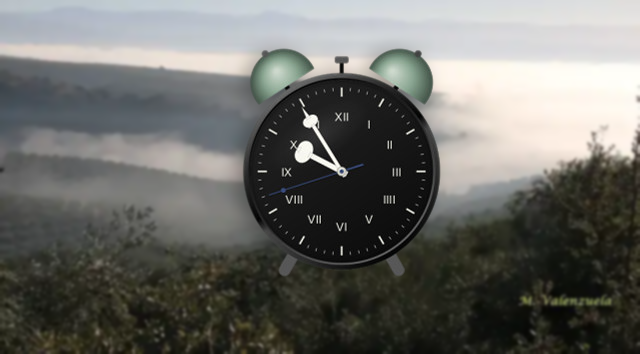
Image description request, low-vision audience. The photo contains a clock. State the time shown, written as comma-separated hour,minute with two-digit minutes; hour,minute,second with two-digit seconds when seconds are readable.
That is 9,54,42
